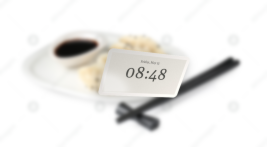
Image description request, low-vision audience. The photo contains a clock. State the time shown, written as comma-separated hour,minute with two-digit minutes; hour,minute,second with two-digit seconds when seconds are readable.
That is 8,48
